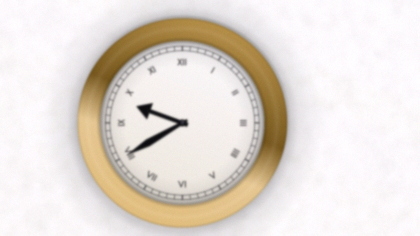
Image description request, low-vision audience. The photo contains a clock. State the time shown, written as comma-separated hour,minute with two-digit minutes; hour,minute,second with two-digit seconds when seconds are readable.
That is 9,40
